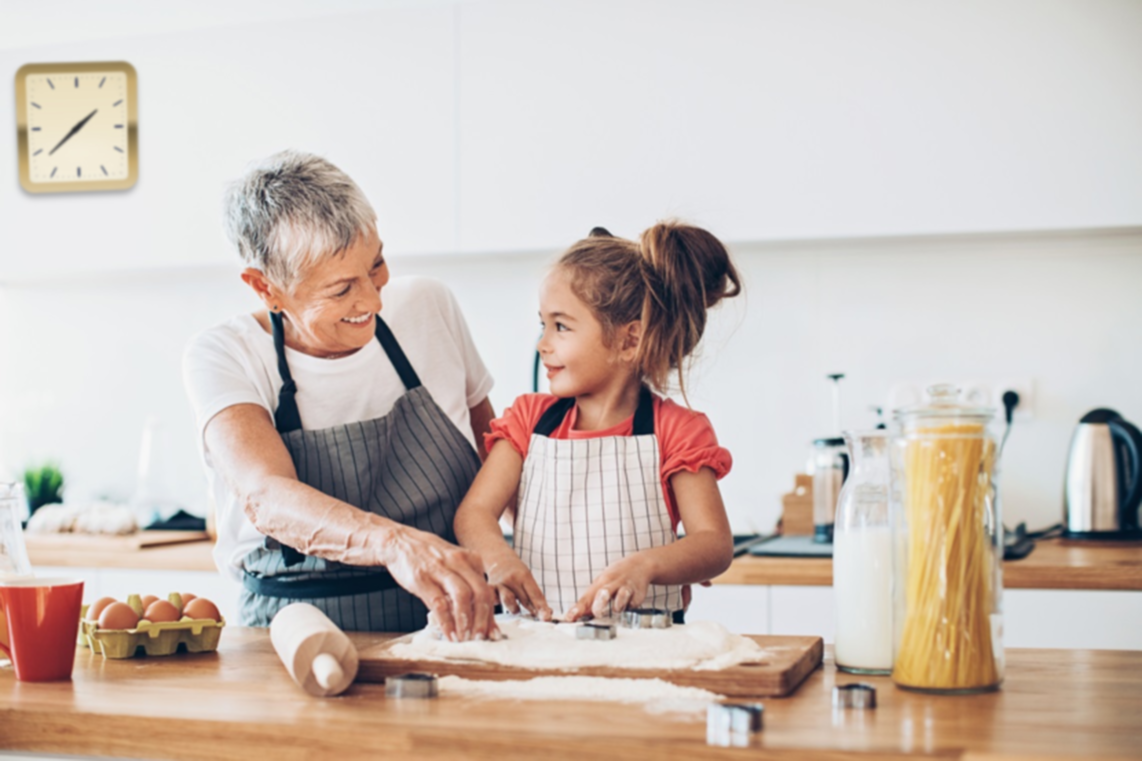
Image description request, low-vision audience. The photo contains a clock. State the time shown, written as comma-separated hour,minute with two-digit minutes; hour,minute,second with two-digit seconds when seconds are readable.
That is 1,38
